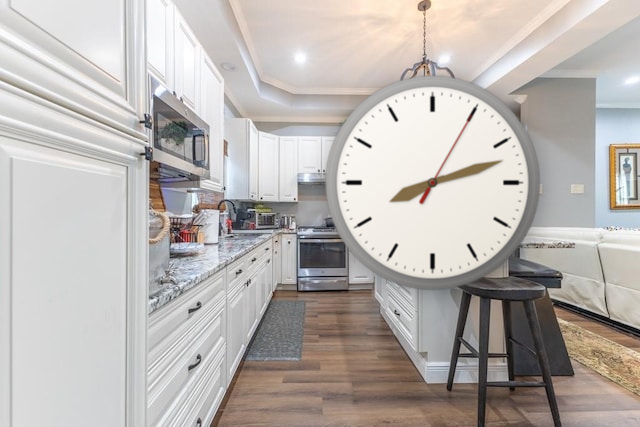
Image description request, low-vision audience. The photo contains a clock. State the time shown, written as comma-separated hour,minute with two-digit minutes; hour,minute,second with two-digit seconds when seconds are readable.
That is 8,12,05
